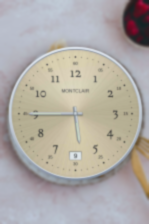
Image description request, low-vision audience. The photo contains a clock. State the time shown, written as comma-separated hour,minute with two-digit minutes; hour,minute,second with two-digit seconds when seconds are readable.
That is 5,45
